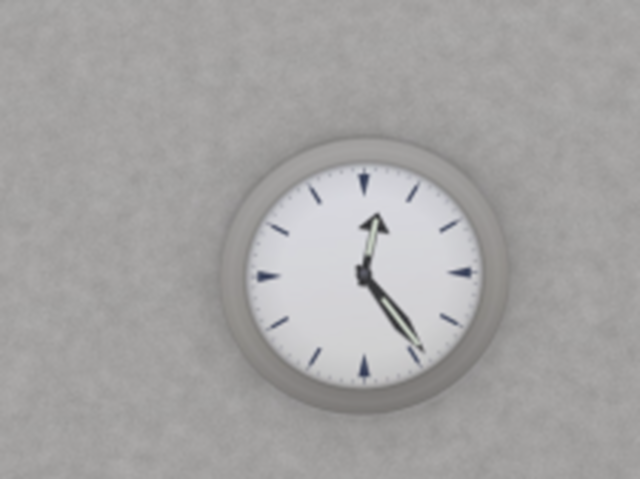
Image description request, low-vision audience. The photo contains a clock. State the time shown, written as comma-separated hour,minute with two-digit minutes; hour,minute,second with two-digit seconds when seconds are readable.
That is 12,24
